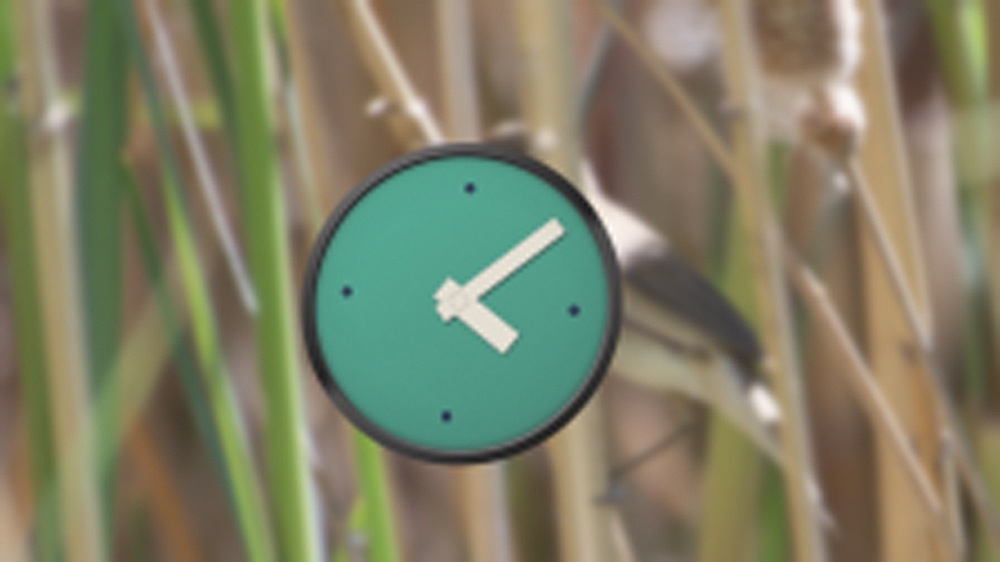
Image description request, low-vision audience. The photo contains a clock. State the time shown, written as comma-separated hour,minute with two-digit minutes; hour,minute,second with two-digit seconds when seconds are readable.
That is 4,08
